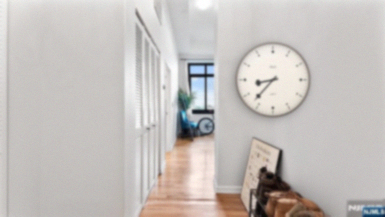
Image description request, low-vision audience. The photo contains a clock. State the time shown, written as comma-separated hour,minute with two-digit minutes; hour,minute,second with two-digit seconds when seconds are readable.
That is 8,37
